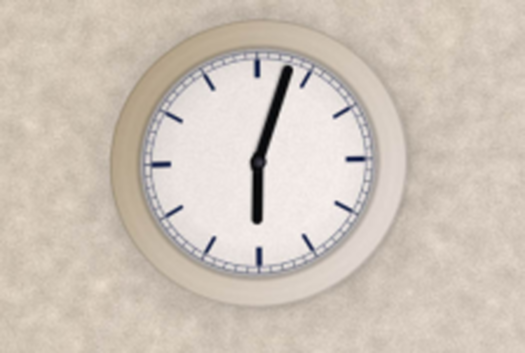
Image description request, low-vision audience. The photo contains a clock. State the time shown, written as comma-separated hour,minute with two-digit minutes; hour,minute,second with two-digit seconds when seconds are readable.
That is 6,03
